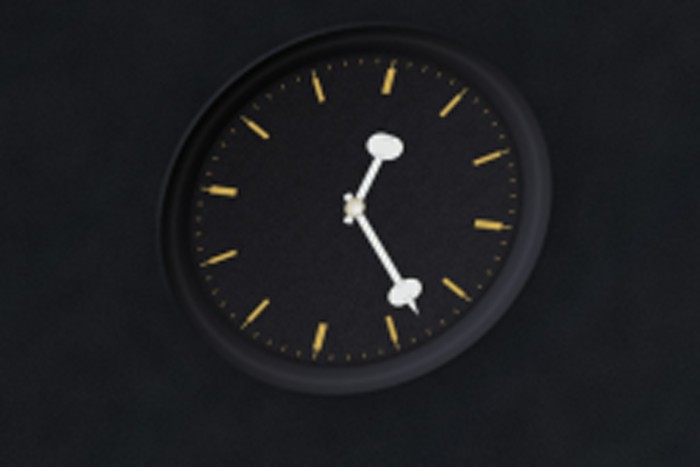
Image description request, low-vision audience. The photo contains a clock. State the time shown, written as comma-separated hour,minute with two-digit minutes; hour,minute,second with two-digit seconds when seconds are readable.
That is 12,23
